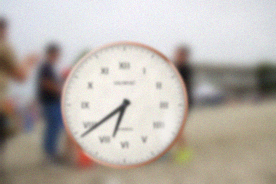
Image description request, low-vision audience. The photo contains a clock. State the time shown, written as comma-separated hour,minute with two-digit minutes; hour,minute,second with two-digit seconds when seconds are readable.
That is 6,39
